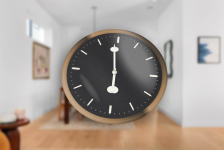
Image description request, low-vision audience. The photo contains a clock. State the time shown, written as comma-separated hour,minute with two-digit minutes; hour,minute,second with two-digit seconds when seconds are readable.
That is 5,59
